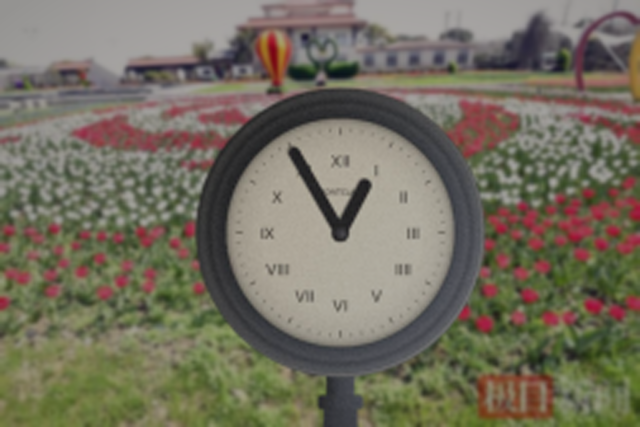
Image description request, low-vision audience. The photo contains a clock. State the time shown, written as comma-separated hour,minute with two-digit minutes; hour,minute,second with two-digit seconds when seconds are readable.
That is 12,55
